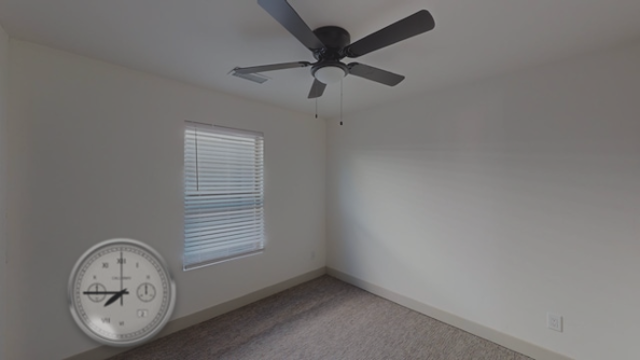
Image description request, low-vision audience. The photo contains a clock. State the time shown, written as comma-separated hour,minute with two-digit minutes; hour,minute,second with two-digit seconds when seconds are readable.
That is 7,45
